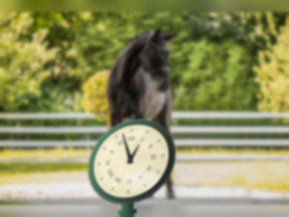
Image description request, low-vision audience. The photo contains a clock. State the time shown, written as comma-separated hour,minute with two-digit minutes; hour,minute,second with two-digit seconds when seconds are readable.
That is 12,57
